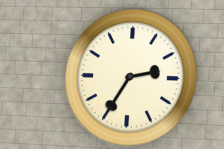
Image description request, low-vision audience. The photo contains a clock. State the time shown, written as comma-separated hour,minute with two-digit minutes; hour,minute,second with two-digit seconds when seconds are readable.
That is 2,35
